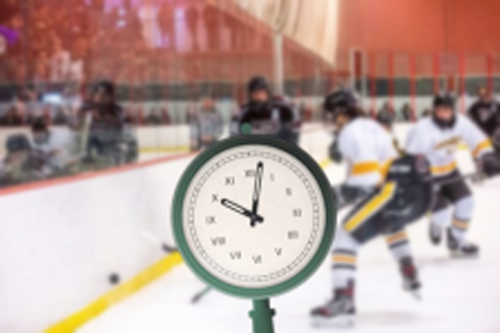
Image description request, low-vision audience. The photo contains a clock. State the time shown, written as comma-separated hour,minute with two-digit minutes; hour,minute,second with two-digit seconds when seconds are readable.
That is 10,02
